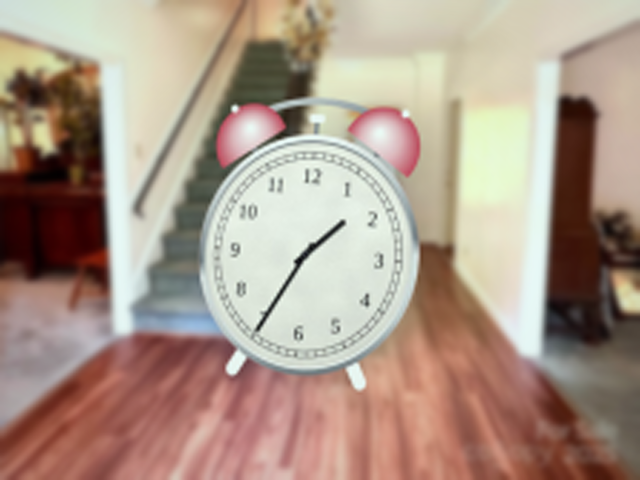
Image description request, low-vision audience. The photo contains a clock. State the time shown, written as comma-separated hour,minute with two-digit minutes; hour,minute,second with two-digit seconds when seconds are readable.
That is 1,35
